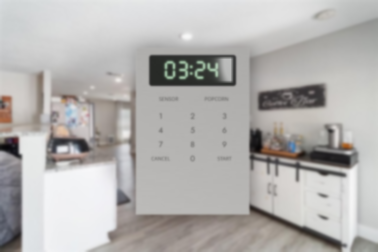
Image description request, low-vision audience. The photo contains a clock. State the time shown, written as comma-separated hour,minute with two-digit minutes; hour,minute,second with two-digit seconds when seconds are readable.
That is 3,24
